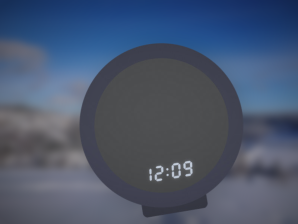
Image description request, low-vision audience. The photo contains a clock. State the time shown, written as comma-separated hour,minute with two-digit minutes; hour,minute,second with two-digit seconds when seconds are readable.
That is 12,09
